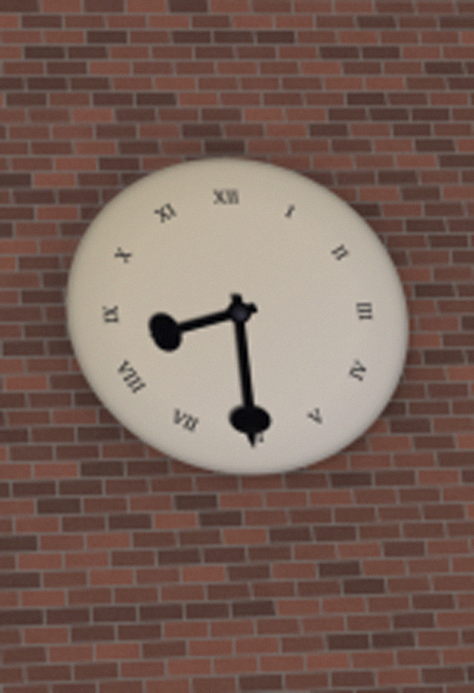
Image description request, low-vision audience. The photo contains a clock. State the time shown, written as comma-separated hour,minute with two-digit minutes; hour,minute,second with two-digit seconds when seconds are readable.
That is 8,30
